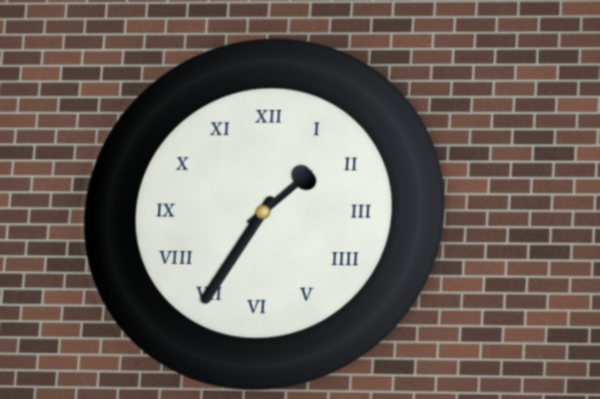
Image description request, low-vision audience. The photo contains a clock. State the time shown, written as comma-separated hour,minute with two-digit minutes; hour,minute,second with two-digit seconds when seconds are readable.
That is 1,35
